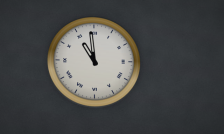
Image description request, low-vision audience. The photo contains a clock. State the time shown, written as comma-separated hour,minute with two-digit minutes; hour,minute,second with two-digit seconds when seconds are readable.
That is 10,59
